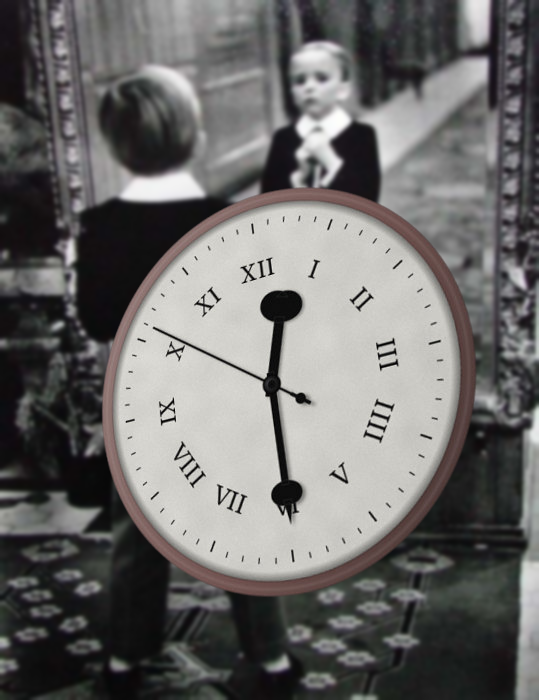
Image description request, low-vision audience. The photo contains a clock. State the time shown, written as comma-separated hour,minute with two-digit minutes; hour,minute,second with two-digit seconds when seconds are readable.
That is 12,29,51
